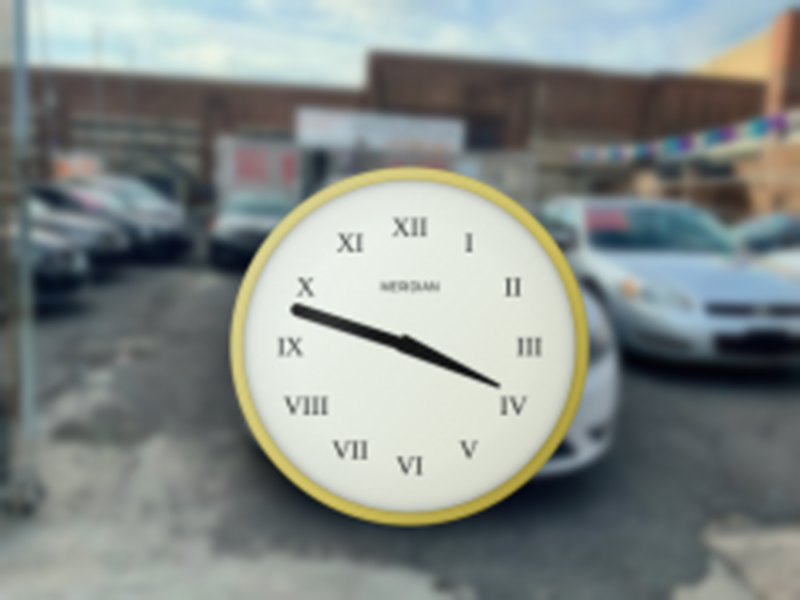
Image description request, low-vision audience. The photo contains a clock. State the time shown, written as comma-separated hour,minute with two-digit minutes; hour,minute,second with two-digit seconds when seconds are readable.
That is 3,48
